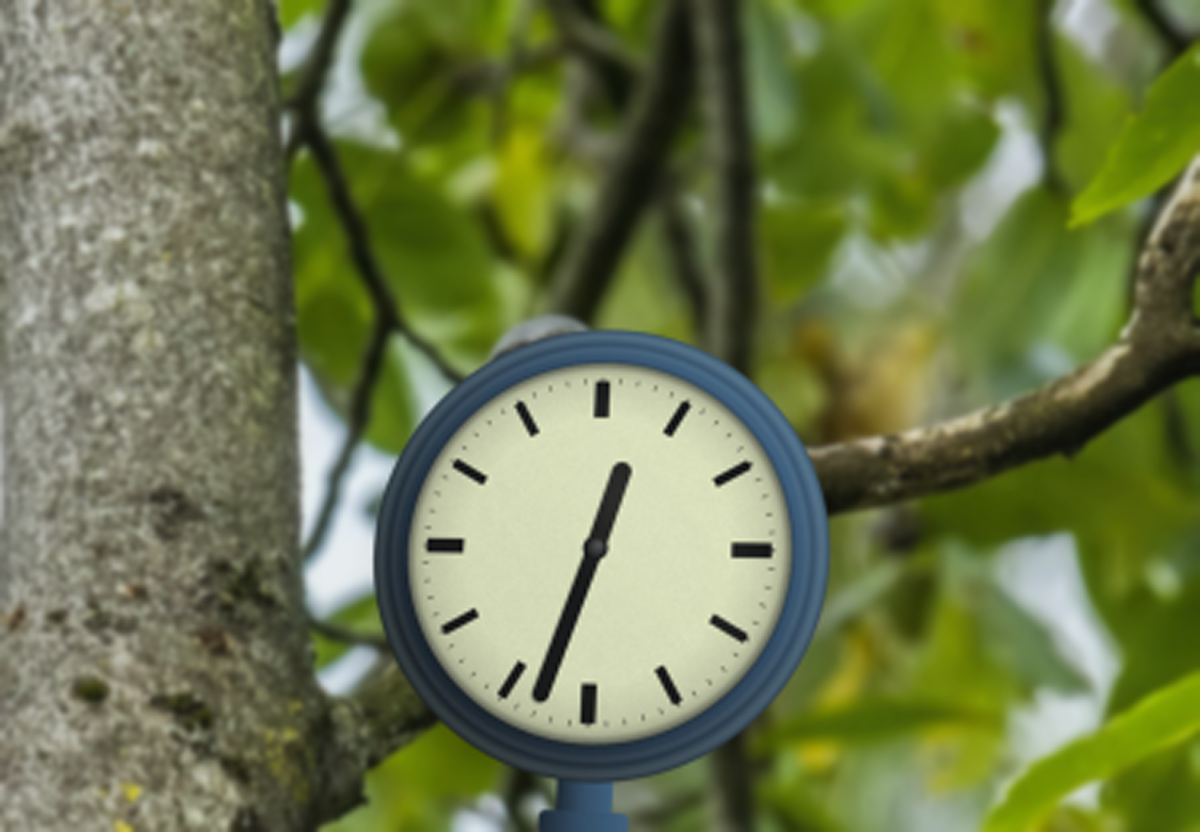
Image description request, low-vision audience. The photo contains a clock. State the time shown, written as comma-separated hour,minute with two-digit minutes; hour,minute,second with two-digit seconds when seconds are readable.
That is 12,33
